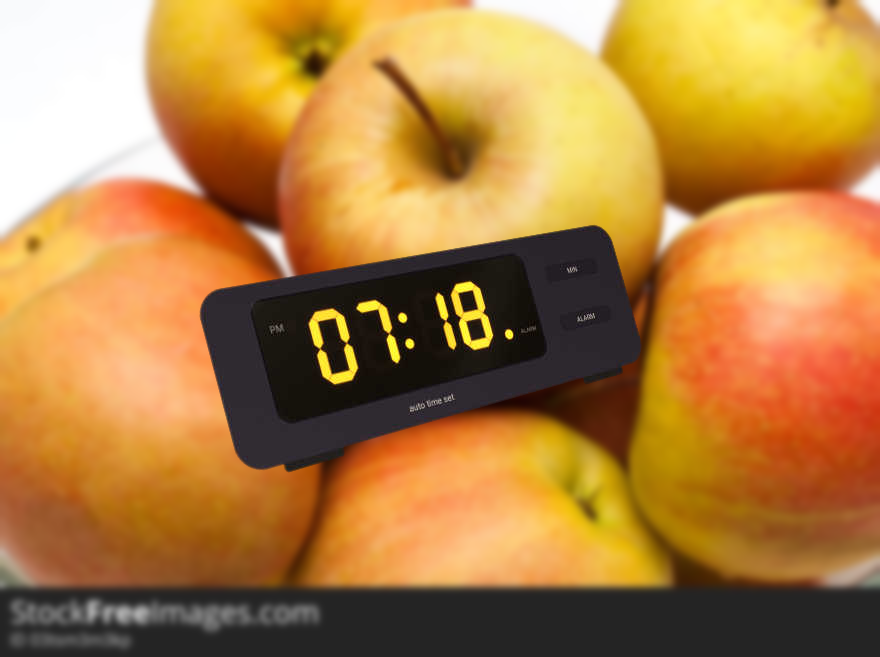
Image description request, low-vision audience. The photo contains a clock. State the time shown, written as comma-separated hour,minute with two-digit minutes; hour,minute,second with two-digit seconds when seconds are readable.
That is 7,18
